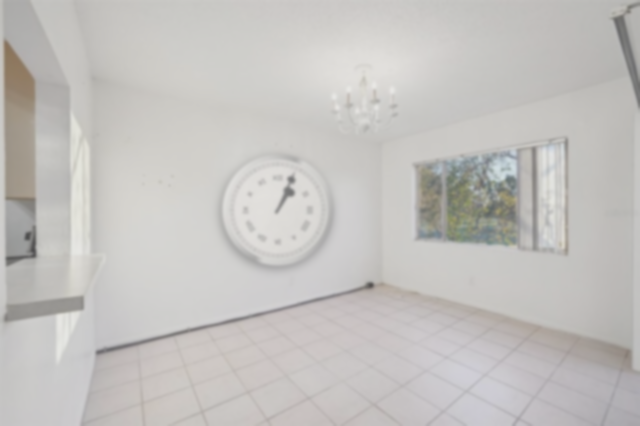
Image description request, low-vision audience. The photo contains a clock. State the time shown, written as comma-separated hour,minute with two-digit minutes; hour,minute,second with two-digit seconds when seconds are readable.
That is 1,04
